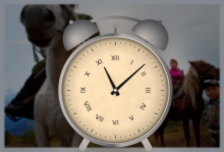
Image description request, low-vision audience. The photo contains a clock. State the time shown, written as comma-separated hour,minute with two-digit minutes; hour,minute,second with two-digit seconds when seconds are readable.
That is 11,08
